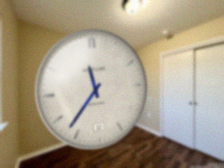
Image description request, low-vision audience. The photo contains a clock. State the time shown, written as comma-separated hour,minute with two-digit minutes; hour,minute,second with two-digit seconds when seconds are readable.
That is 11,37
